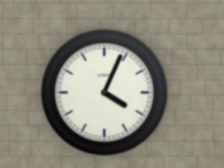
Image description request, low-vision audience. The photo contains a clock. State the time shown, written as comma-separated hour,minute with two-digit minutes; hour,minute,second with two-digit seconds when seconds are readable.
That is 4,04
